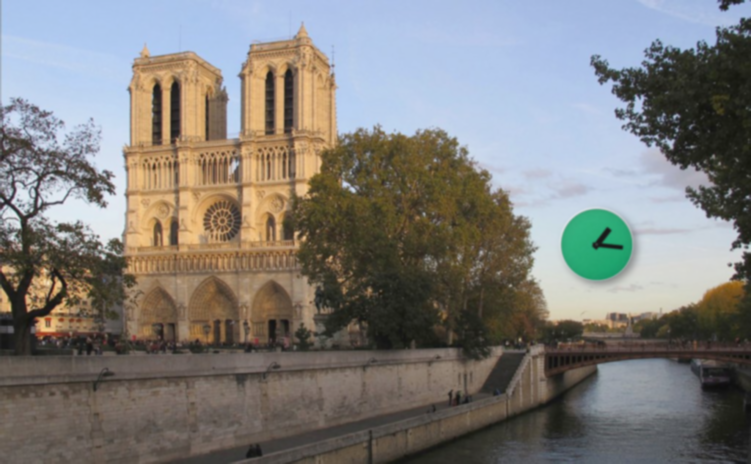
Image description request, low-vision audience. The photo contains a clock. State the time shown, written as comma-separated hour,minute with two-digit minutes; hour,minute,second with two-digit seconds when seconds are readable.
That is 1,16
